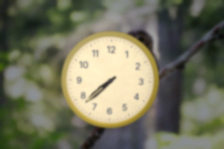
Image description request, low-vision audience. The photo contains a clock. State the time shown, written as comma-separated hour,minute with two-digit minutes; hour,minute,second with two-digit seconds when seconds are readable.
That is 7,38
